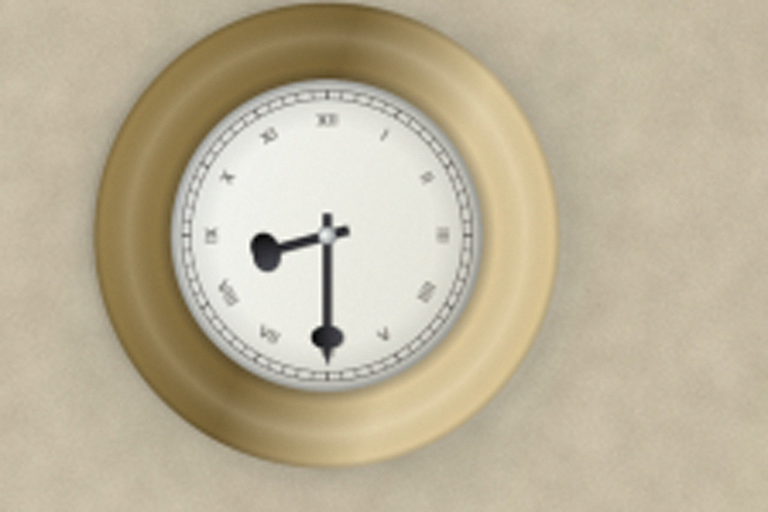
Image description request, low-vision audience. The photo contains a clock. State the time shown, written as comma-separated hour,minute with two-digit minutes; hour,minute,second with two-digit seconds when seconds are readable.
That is 8,30
